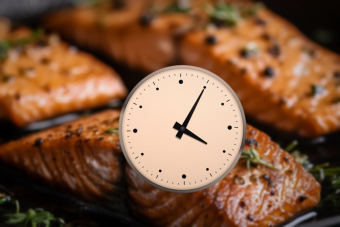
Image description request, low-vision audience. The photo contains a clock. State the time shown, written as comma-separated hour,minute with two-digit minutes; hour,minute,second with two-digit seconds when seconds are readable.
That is 4,05
